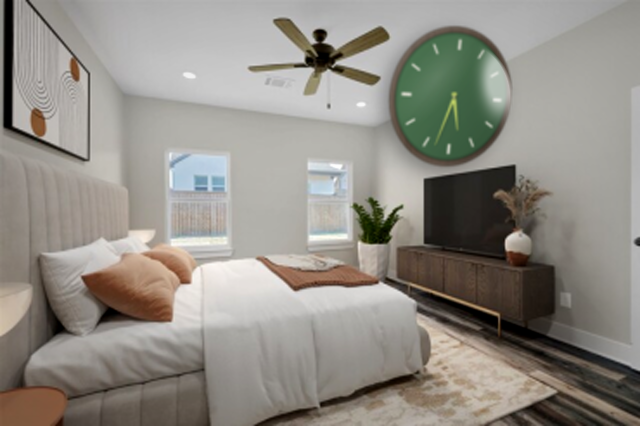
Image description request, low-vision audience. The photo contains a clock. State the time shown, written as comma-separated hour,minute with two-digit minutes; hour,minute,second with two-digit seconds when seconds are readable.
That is 5,33
